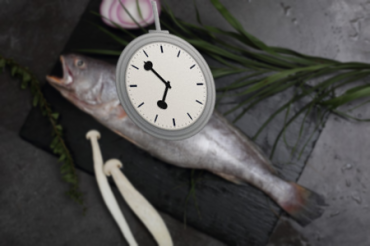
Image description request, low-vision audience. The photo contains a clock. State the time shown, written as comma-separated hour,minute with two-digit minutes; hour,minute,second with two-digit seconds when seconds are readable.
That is 6,53
